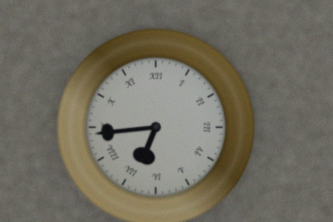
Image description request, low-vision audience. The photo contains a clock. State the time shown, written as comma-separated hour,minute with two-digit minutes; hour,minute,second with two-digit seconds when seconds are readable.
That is 6,44
